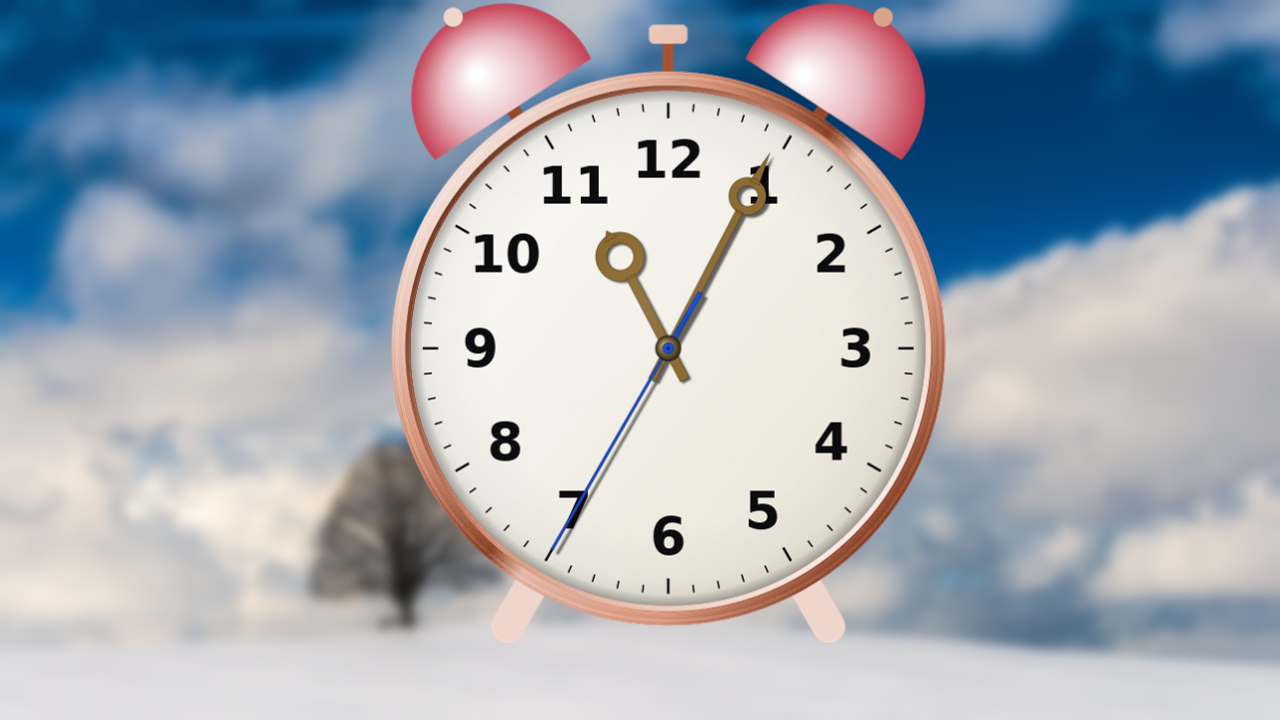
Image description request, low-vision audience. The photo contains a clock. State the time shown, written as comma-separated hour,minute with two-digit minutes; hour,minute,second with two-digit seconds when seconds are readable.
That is 11,04,35
